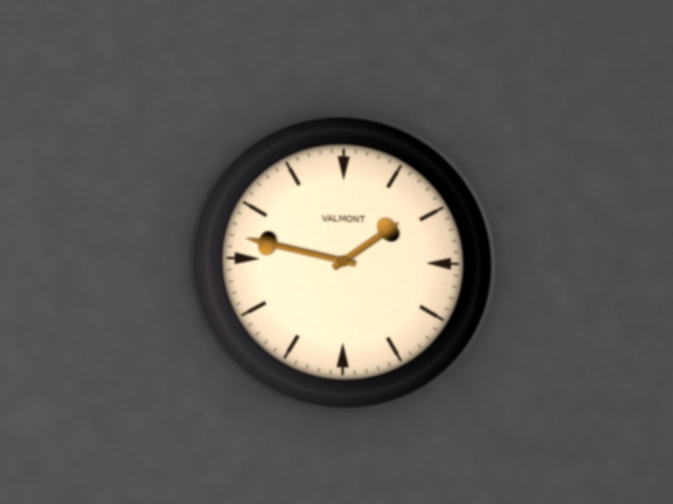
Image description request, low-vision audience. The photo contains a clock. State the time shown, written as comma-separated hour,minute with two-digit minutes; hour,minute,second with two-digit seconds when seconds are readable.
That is 1,47
